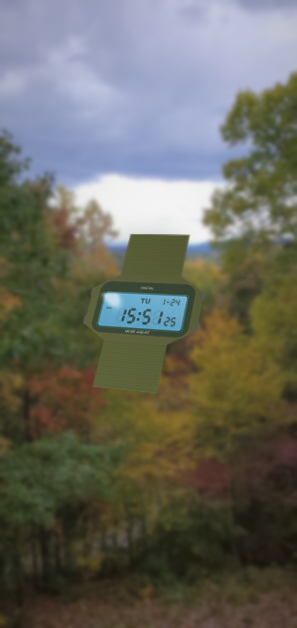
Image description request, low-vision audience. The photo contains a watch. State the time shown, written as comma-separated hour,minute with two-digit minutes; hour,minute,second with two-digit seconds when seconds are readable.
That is 15,51,25
